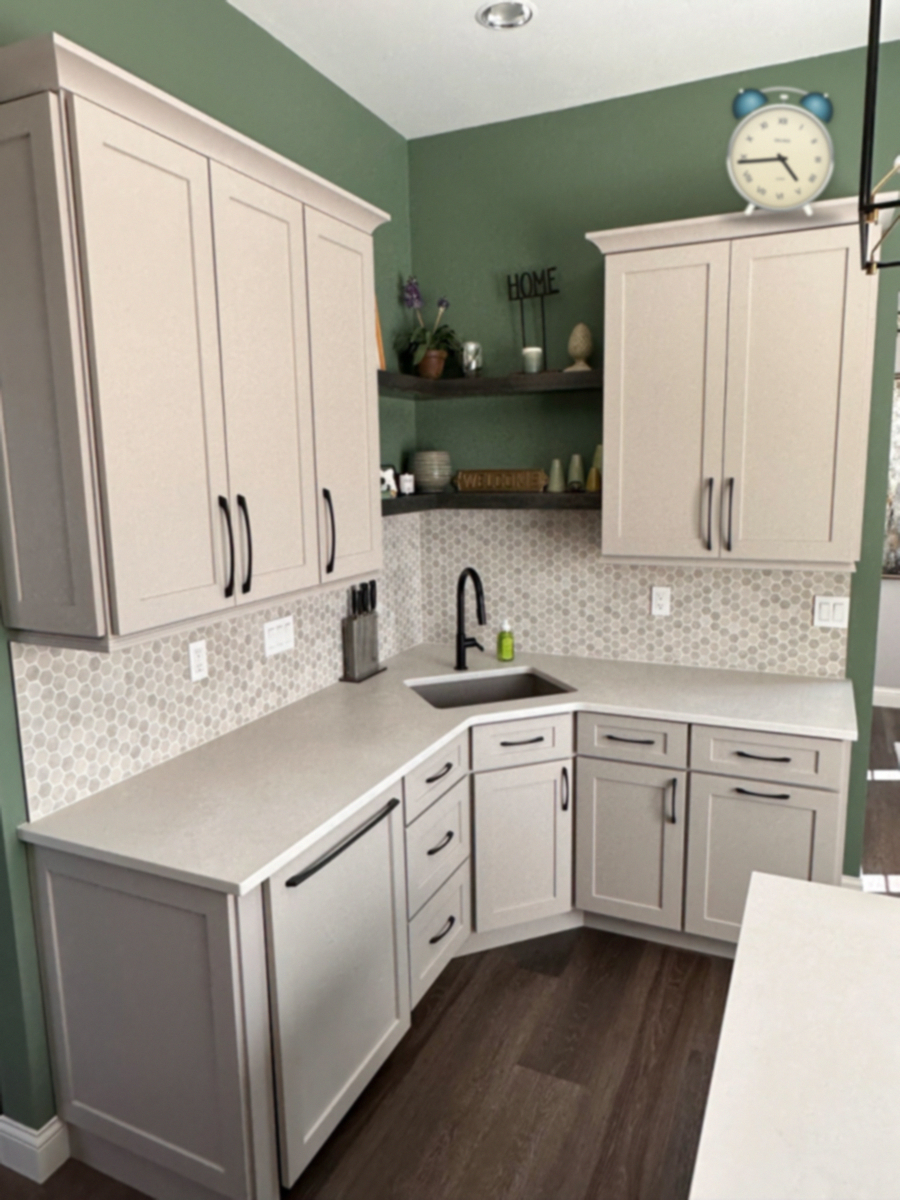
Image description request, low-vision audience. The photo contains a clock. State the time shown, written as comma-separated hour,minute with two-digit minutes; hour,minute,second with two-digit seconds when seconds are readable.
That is 4,44
